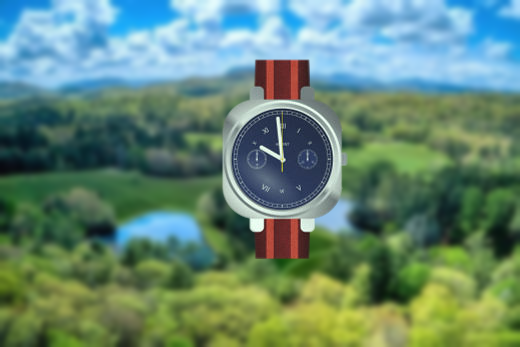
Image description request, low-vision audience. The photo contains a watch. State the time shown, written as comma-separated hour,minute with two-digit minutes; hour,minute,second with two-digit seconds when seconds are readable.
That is 9,59
